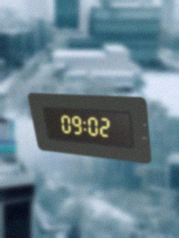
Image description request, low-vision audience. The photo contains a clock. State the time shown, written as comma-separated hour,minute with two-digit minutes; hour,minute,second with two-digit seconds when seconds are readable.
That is 9,02
